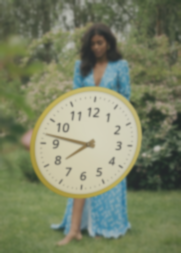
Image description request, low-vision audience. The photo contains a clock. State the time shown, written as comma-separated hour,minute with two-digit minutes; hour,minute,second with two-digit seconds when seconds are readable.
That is 7,47
